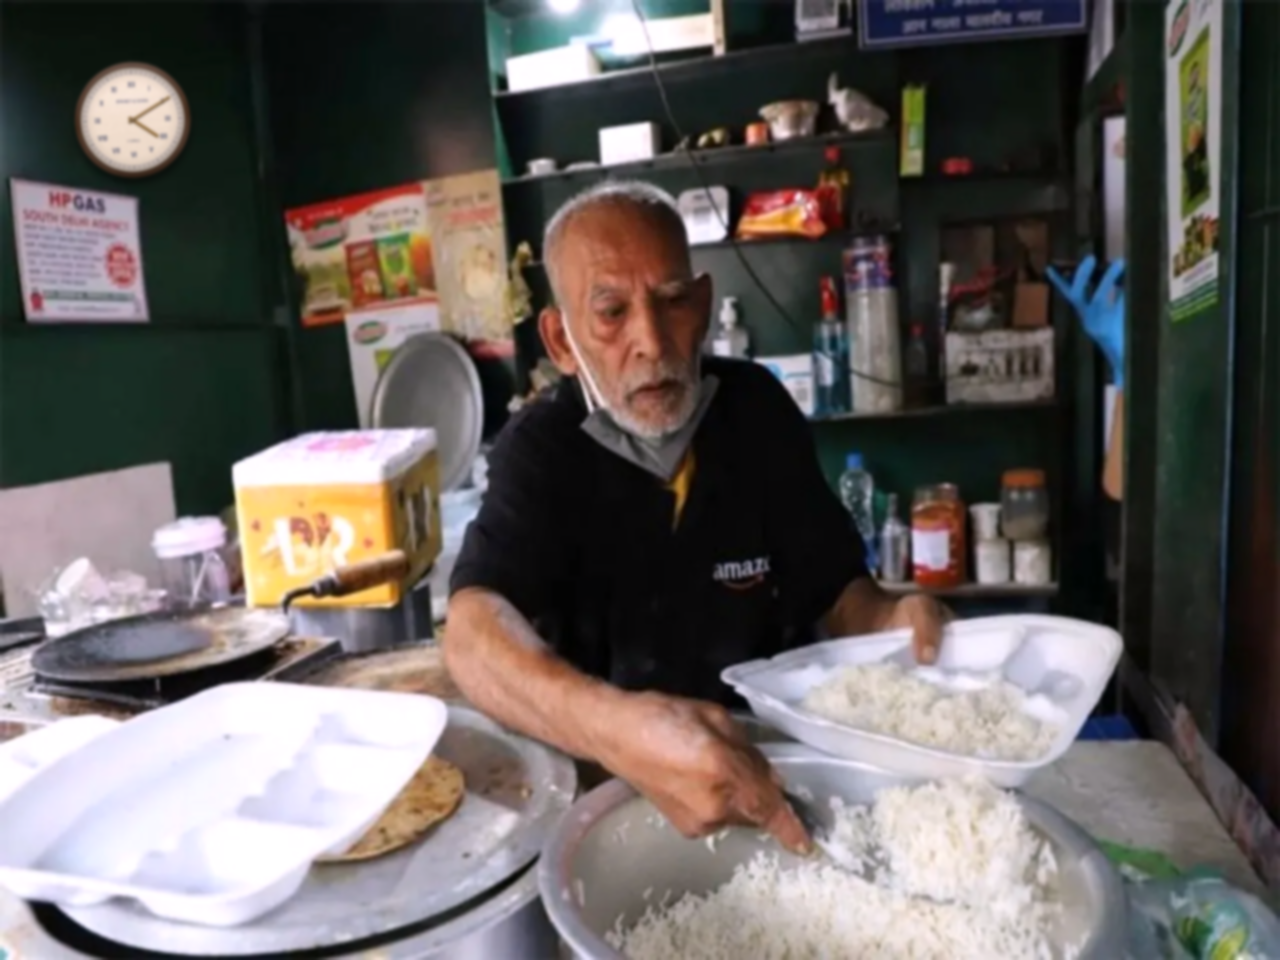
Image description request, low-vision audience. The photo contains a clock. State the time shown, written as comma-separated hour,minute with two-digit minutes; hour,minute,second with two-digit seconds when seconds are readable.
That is 4,10
